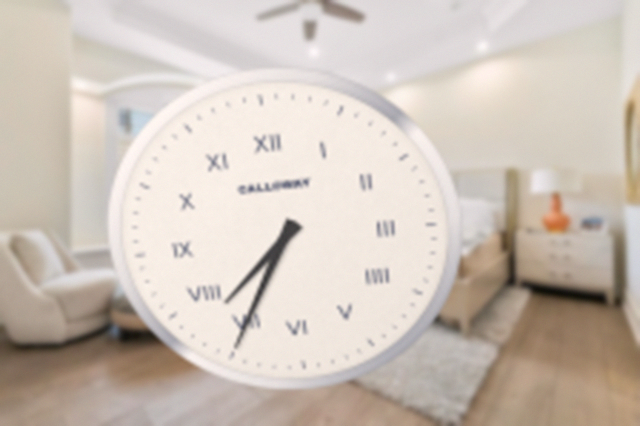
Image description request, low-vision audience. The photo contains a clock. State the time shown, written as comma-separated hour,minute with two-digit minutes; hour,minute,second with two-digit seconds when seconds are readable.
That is 7,35
